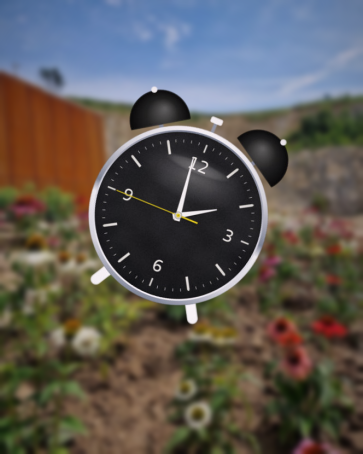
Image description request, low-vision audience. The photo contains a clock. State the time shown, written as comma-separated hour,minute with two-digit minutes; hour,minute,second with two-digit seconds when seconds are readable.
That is 1,58,45
